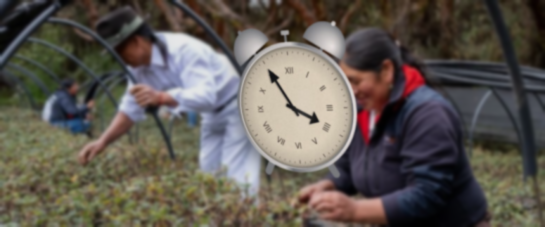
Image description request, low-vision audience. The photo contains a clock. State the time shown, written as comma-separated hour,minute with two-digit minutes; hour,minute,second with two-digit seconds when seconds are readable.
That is 3,55
